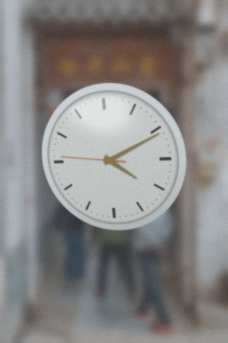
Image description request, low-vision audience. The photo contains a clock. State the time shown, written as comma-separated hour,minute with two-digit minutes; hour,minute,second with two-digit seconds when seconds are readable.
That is 4,10,46
